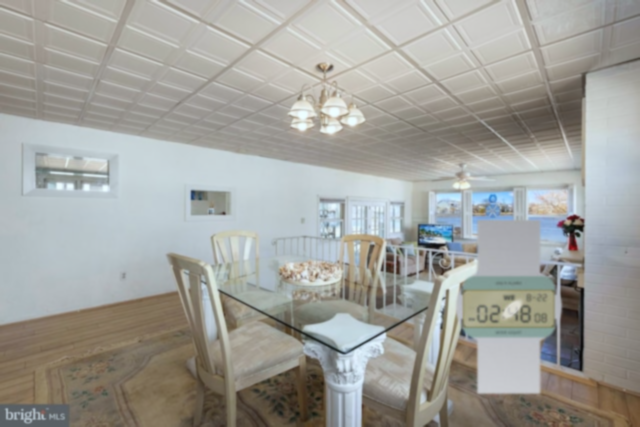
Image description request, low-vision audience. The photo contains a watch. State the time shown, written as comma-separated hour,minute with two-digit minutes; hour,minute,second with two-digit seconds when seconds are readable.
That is 2,48
